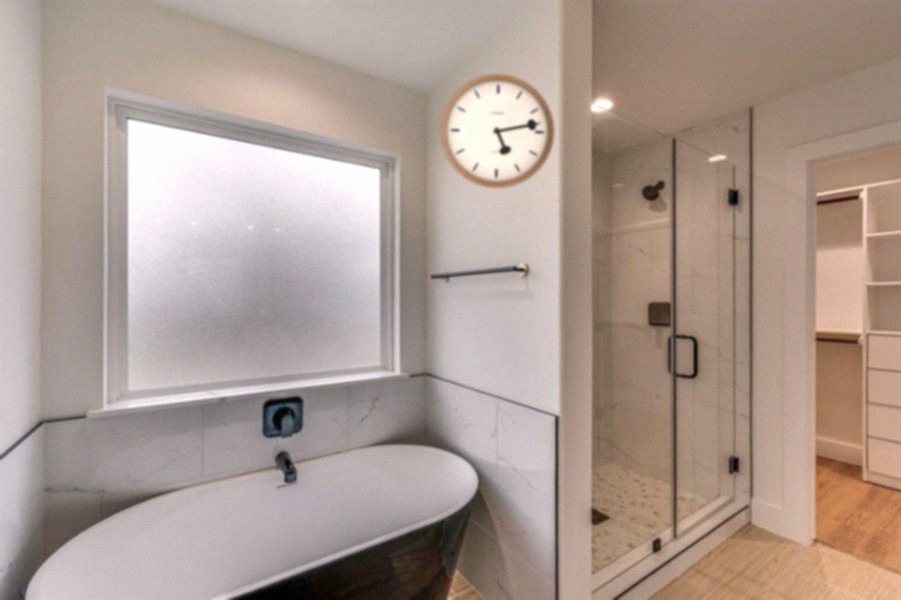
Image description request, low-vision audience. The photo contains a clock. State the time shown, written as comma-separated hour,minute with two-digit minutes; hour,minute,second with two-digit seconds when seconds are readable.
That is 5,13
